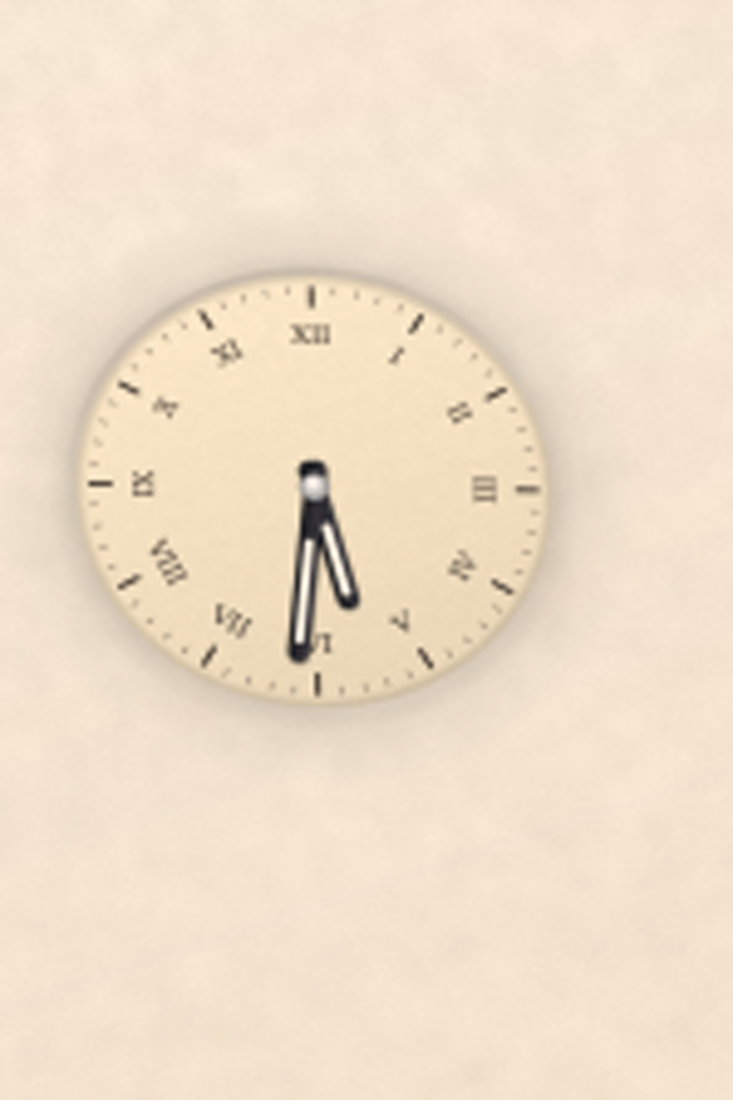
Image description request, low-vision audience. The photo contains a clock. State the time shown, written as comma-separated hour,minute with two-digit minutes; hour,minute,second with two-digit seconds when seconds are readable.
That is 5,31
